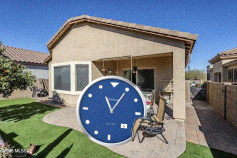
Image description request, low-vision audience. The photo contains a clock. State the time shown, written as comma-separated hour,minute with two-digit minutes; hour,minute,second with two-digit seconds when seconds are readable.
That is 11,05
